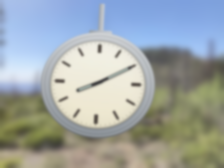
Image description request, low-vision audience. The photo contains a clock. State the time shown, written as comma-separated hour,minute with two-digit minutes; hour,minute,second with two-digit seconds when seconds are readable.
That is 8,10
